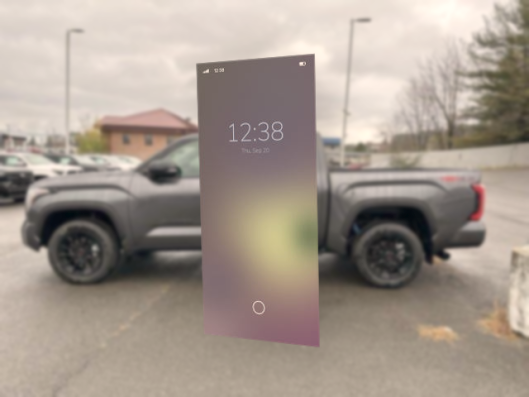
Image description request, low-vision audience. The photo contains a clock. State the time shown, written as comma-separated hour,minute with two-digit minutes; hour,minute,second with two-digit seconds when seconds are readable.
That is 12,38
